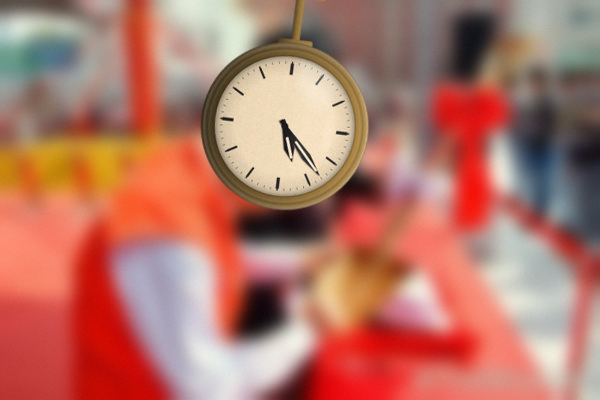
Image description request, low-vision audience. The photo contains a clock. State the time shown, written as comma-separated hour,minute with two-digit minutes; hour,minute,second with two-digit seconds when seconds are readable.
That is 5,23
